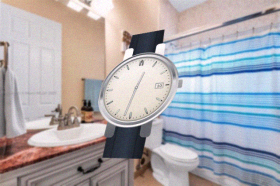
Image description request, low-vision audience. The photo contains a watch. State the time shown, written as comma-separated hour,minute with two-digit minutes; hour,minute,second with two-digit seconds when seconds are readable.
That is 12,32
